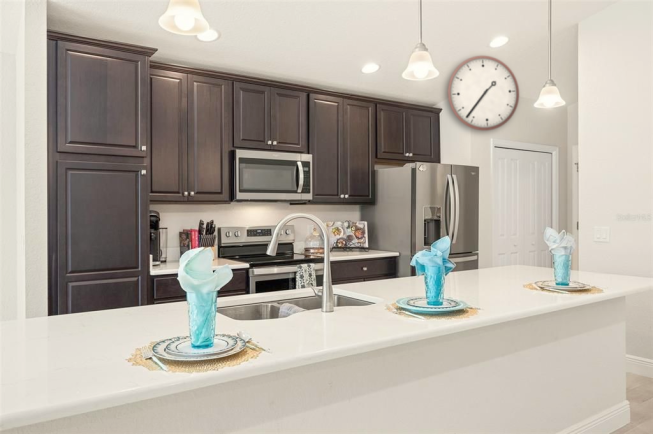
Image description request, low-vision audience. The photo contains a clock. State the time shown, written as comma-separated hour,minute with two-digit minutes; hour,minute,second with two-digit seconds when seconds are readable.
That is 1,37
